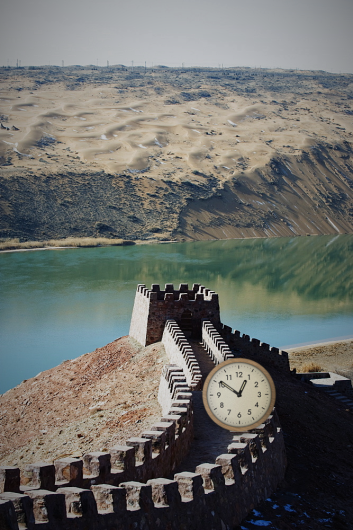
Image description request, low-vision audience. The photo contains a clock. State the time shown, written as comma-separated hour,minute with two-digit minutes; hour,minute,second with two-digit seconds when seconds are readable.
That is 12,51
